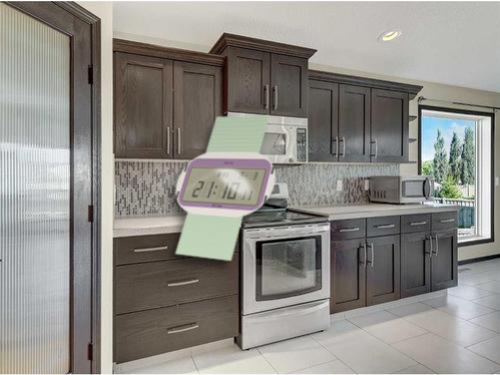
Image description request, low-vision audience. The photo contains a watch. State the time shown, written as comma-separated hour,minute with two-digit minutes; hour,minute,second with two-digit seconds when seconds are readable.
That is 21,10,11
